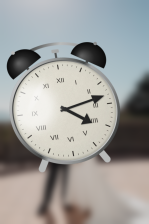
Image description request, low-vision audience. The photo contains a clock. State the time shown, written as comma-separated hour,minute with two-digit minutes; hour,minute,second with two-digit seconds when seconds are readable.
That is 4,13
